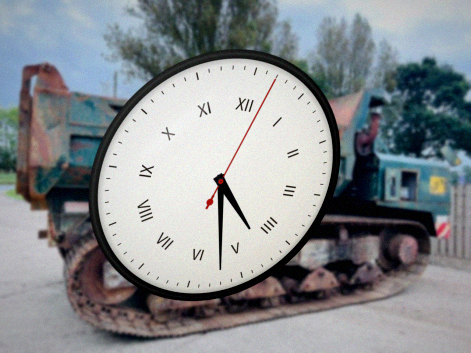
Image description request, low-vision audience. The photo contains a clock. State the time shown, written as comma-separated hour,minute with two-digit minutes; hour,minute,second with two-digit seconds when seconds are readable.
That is 4,27,02
